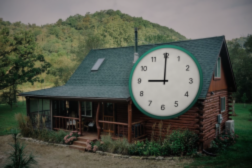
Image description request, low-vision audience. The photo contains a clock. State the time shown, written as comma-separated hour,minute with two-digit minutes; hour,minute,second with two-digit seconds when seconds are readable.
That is 9,00
